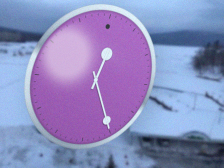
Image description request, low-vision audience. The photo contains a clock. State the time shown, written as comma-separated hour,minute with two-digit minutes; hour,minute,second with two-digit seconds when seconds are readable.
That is 12,25
